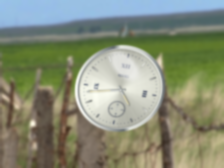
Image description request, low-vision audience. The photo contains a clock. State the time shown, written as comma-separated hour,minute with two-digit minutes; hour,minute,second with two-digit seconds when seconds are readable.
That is 4,43
